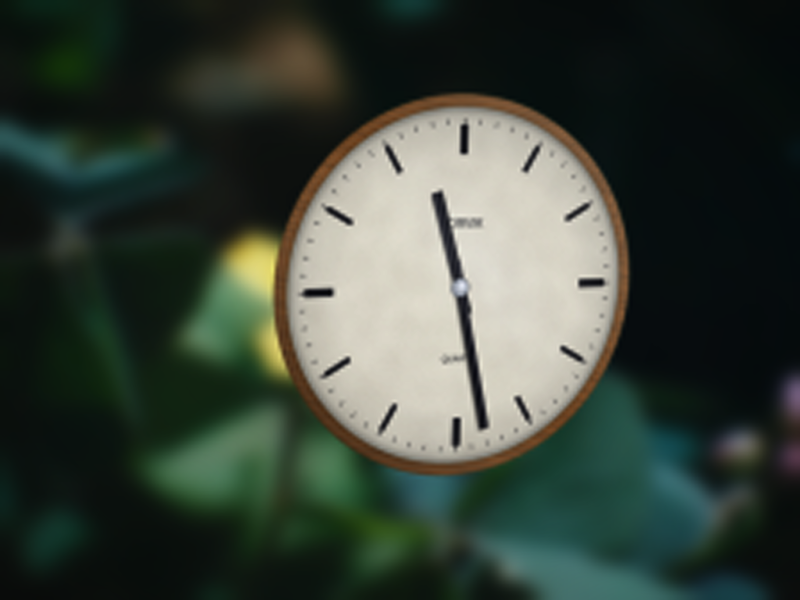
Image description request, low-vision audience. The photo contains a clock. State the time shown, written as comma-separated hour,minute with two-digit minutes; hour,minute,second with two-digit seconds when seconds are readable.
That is 11,28
